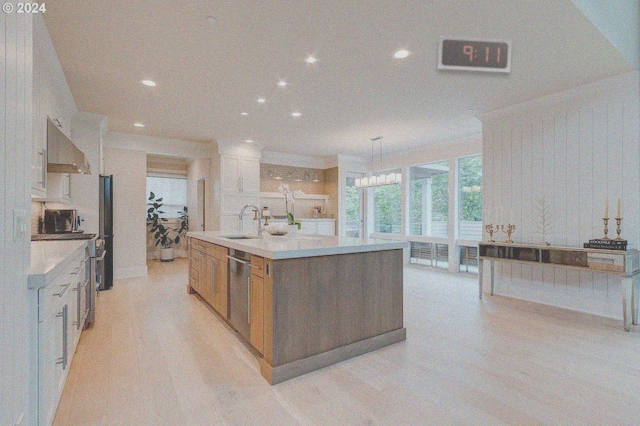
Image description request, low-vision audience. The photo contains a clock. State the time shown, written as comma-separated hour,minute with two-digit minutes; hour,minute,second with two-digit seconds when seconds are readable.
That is 9,11
